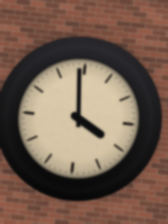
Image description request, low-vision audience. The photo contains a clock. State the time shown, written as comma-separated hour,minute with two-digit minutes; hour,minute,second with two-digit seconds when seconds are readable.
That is 3,59
